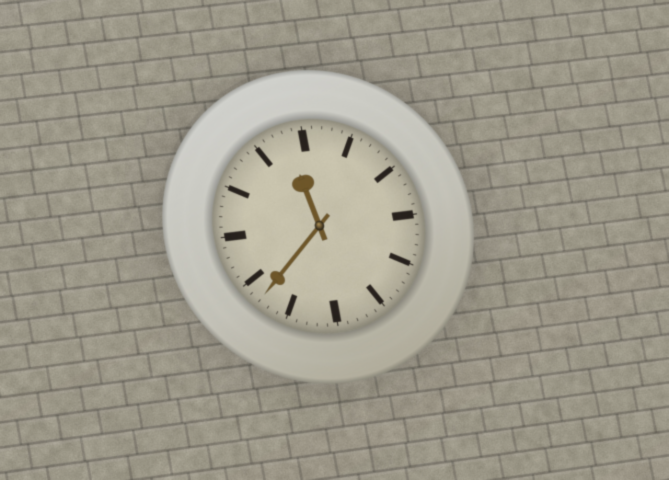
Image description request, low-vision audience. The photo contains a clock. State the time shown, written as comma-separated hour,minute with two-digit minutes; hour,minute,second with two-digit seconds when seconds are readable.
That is 11,38
